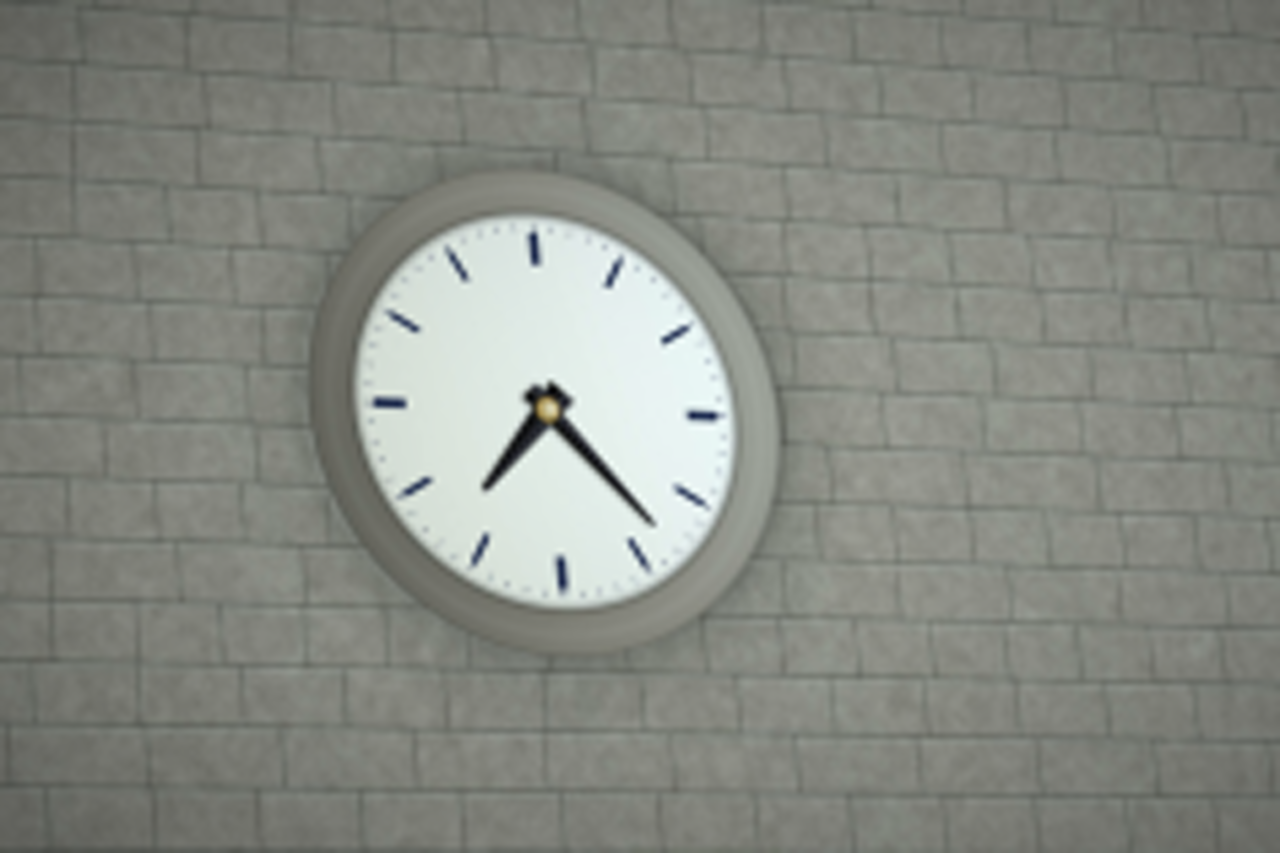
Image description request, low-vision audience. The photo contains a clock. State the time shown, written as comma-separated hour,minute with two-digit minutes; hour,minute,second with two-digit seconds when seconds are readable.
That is 7,23
